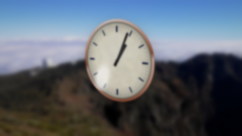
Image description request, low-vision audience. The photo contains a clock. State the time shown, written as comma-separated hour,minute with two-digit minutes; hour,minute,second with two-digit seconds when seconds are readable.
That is 1,04
